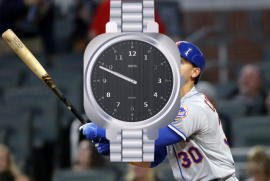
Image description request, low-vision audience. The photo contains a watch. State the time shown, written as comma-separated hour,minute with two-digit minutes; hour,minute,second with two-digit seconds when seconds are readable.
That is 9,49
